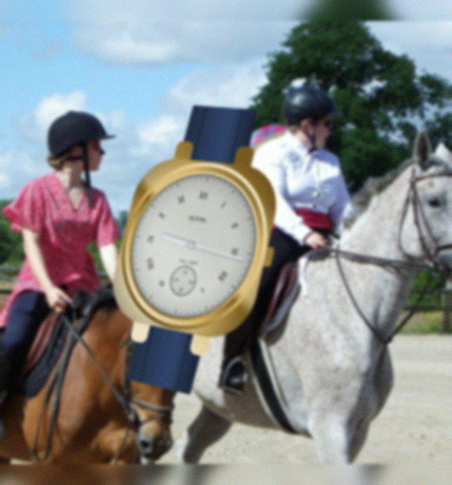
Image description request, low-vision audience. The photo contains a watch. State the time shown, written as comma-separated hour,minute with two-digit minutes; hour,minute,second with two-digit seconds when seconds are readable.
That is 9,16
